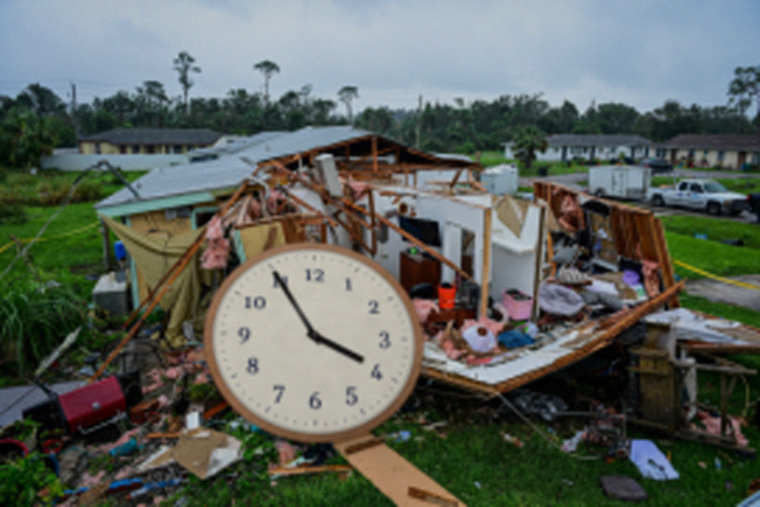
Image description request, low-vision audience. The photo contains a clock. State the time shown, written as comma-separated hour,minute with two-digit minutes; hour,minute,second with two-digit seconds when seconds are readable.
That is 3,55
